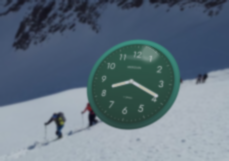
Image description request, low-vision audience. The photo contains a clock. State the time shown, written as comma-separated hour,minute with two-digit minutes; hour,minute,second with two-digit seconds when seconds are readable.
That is 8,19
